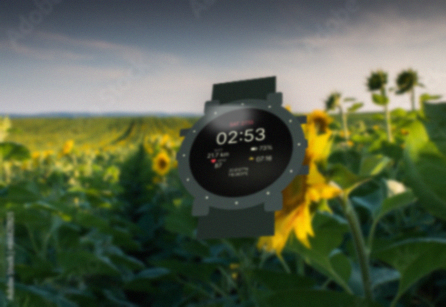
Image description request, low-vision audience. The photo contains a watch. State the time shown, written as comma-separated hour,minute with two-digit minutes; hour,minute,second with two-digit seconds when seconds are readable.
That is 2,53
